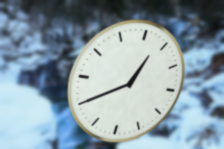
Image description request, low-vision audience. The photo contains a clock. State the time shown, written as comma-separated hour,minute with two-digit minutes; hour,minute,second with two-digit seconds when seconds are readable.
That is 12,40
